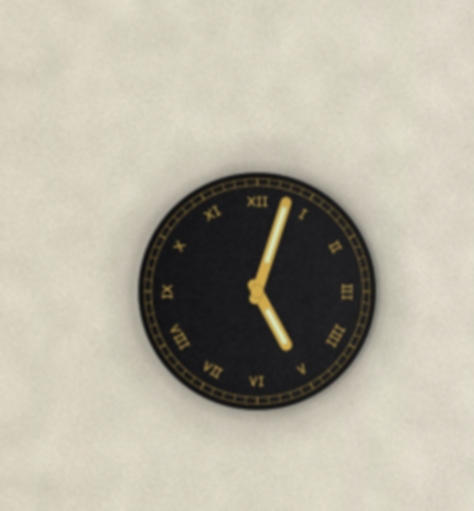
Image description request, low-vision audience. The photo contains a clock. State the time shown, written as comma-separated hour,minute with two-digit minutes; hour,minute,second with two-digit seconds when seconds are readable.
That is 5,03
